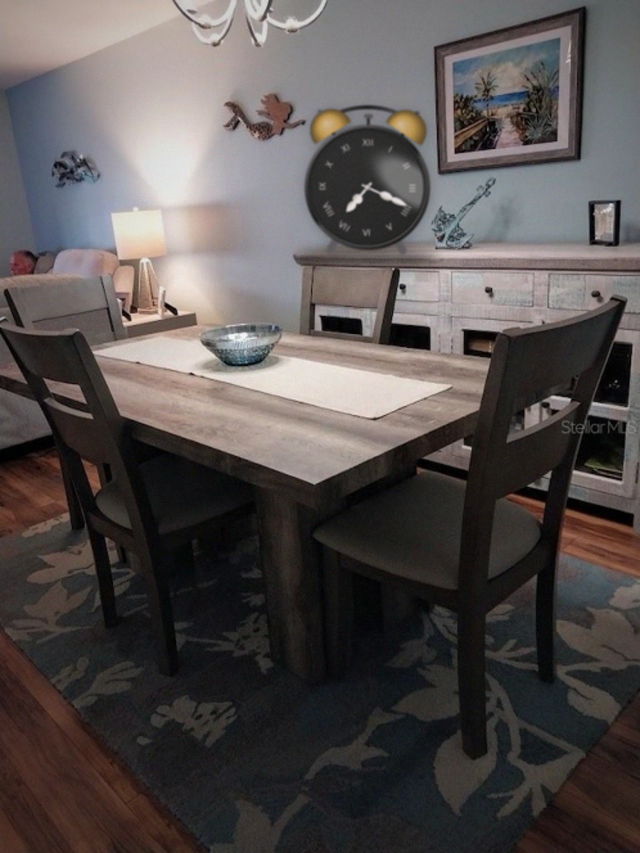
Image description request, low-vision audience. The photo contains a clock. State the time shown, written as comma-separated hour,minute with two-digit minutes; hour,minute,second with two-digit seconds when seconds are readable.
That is 7,19
